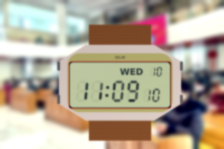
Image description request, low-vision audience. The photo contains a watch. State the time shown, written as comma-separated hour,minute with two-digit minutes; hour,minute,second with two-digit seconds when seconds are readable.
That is 11,09,10
